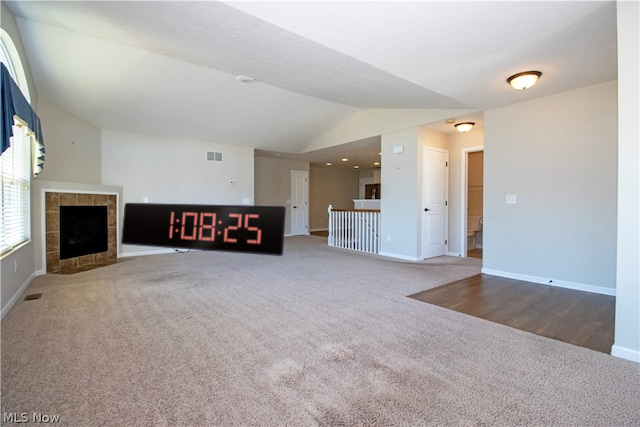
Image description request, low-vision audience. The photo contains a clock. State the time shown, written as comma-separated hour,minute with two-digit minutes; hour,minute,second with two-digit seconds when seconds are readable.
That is 1,08,25
